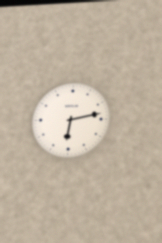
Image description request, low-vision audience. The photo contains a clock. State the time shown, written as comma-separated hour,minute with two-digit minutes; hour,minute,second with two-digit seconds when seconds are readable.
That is 6,13
